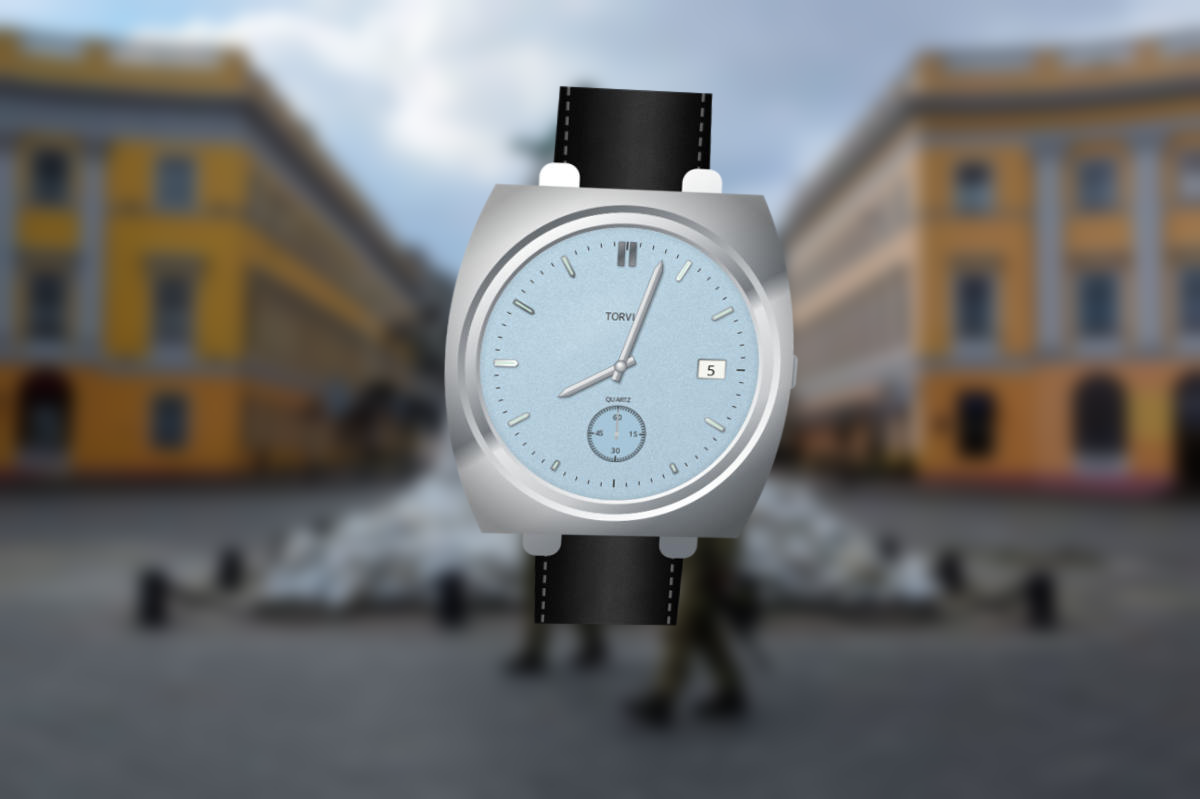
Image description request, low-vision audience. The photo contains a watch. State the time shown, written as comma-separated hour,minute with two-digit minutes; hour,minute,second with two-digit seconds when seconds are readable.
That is 8,03
